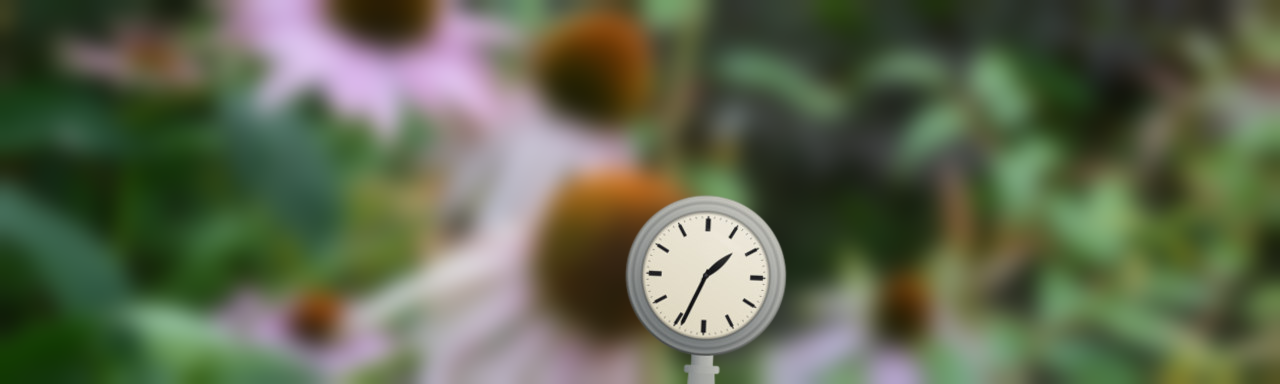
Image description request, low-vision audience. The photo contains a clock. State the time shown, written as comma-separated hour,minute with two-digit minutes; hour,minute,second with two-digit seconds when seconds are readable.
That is 1,34
